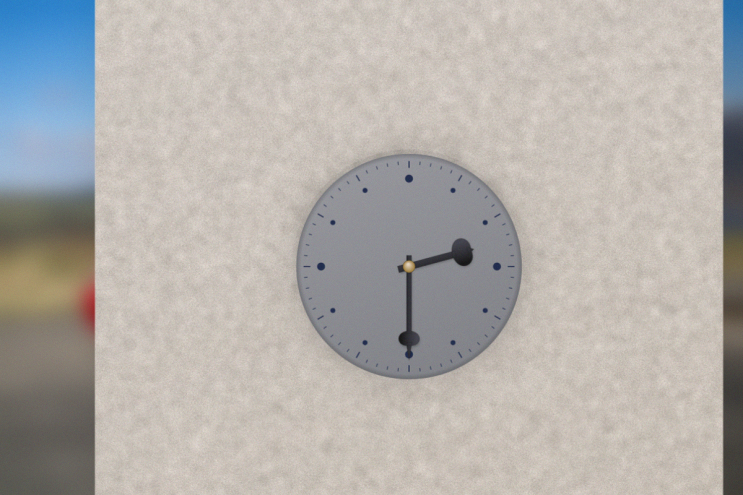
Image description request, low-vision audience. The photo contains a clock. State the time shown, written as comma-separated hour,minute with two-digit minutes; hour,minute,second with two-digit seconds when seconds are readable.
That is 2,30
